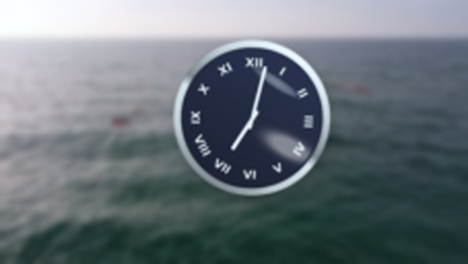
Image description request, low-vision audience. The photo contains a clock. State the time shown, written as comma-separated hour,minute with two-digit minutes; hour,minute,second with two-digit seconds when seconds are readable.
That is 7,02
